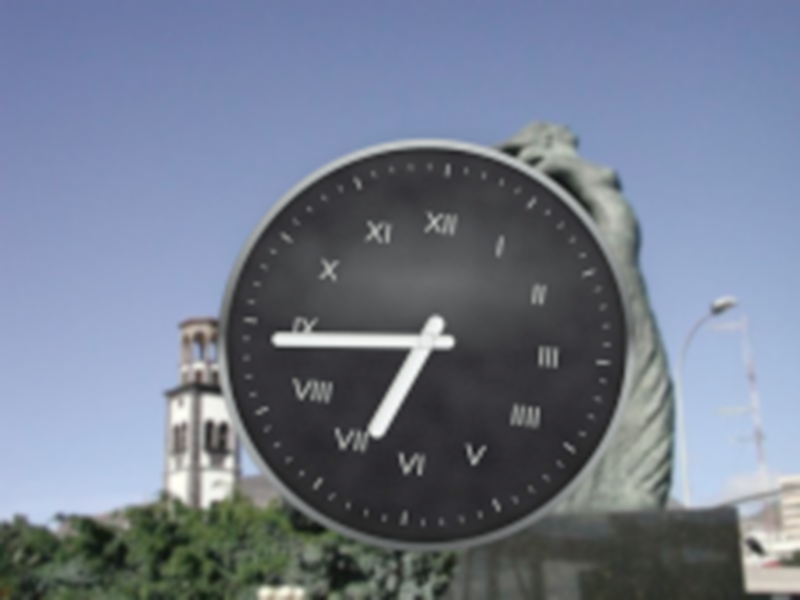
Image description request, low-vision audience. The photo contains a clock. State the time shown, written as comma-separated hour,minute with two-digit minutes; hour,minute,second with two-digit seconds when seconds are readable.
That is 6,44
